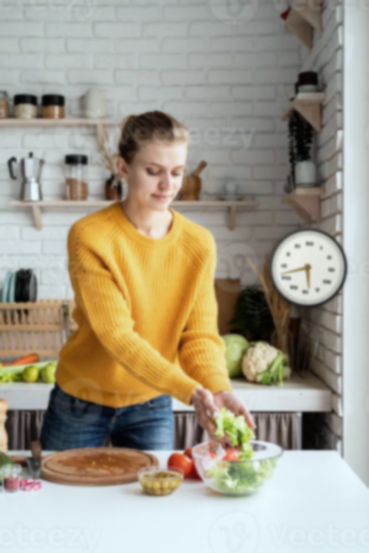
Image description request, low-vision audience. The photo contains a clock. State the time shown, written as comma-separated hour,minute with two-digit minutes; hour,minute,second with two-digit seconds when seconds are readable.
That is 5,42
